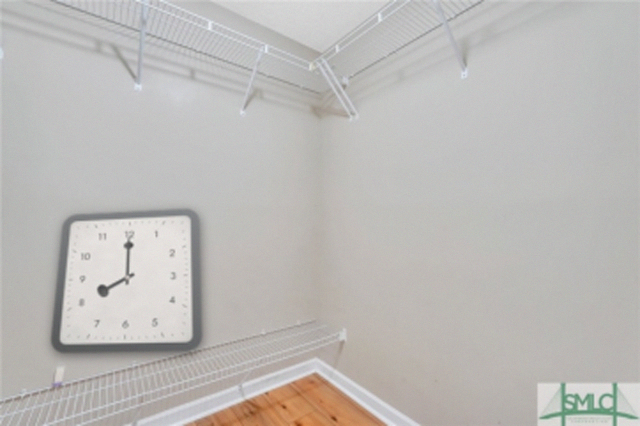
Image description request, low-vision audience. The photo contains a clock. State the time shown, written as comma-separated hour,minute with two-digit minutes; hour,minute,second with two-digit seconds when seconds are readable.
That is 8,00
